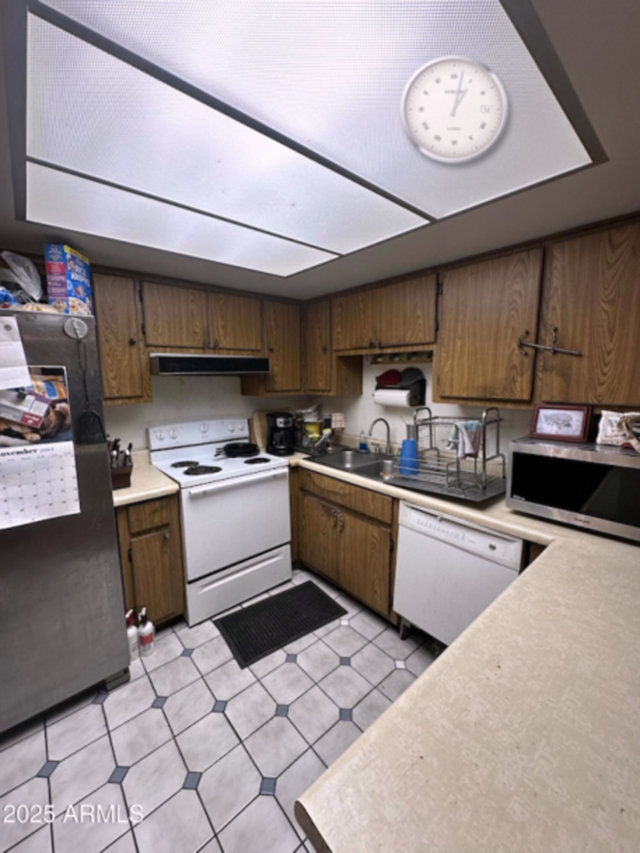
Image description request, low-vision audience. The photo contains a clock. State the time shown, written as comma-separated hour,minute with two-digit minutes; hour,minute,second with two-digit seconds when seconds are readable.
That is 1,02
